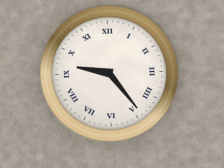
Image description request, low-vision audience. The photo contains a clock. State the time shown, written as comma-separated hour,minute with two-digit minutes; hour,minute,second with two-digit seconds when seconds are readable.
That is 9,24
